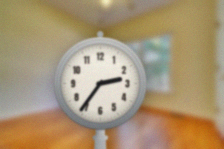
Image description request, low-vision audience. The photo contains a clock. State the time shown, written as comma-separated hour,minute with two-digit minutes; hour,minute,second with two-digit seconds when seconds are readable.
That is 2,36
